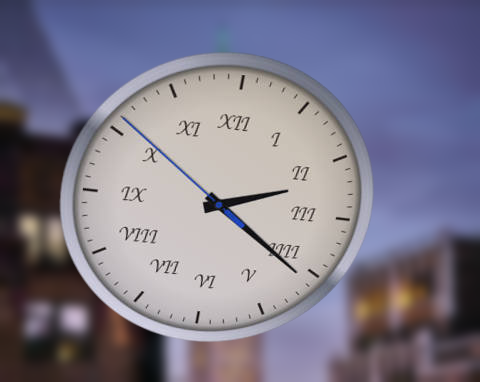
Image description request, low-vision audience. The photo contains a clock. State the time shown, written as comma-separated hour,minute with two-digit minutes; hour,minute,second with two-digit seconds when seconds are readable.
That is 2,20,51
